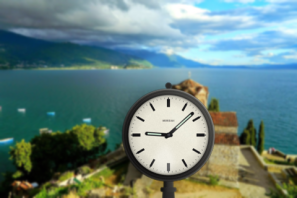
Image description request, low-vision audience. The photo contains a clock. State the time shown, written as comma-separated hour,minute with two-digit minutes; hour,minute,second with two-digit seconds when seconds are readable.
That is 9,08
